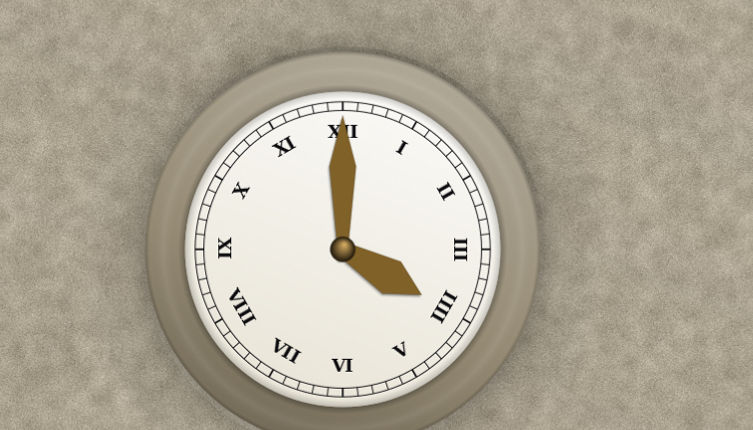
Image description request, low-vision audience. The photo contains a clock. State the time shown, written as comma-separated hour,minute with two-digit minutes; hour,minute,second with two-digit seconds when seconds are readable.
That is 4,00
